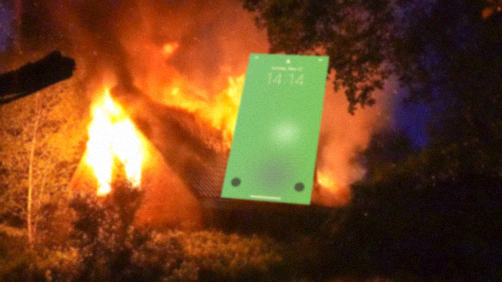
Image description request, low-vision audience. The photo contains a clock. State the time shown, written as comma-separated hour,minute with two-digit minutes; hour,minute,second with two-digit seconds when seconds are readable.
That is 14,14
